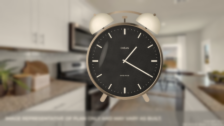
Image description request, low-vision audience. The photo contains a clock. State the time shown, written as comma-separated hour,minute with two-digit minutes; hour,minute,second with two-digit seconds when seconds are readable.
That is 1,20
